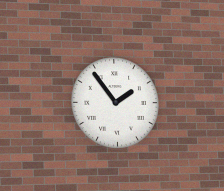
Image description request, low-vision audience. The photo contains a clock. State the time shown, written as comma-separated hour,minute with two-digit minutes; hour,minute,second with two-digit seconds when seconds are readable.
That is 1,54
